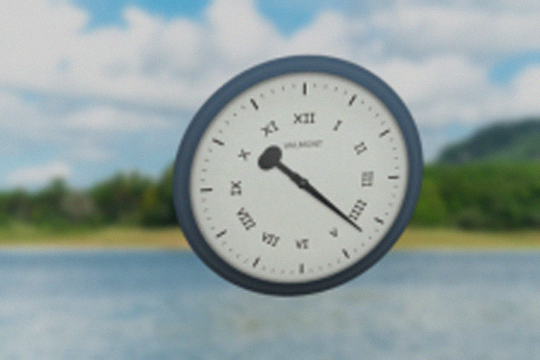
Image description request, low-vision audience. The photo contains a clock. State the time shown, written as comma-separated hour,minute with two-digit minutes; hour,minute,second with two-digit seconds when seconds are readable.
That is 10,22
